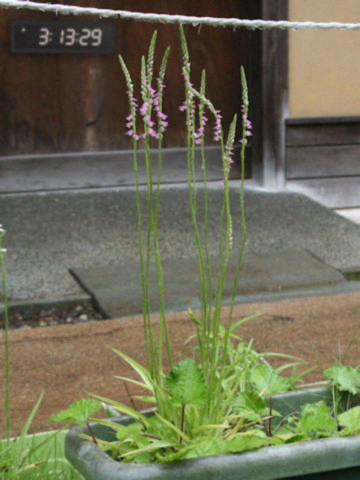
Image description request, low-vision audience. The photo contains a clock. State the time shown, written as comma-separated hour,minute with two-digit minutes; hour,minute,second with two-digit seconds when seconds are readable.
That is 3,13,29
